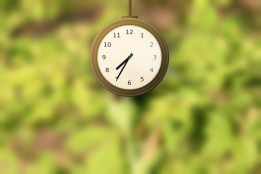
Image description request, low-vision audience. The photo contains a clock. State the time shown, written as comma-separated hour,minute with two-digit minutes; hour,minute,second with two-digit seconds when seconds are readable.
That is 7,35
